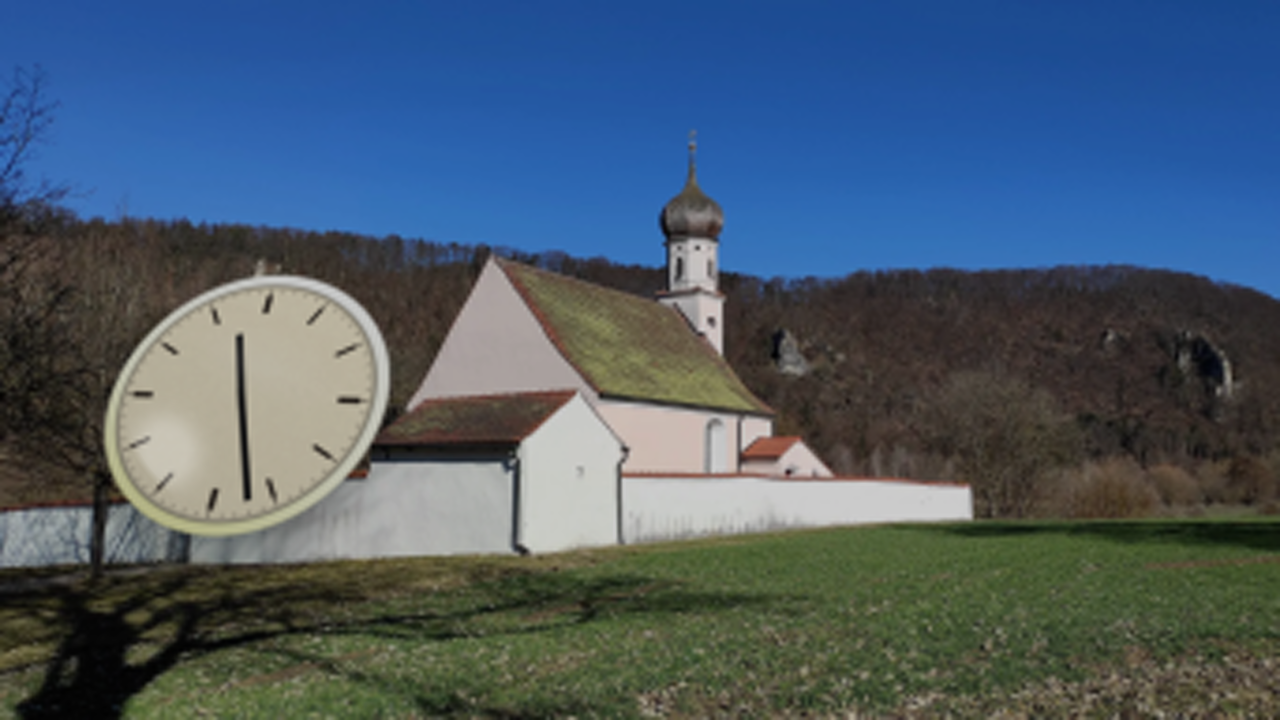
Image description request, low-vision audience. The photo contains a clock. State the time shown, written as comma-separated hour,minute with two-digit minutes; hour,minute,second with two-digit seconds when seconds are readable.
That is 11,27
